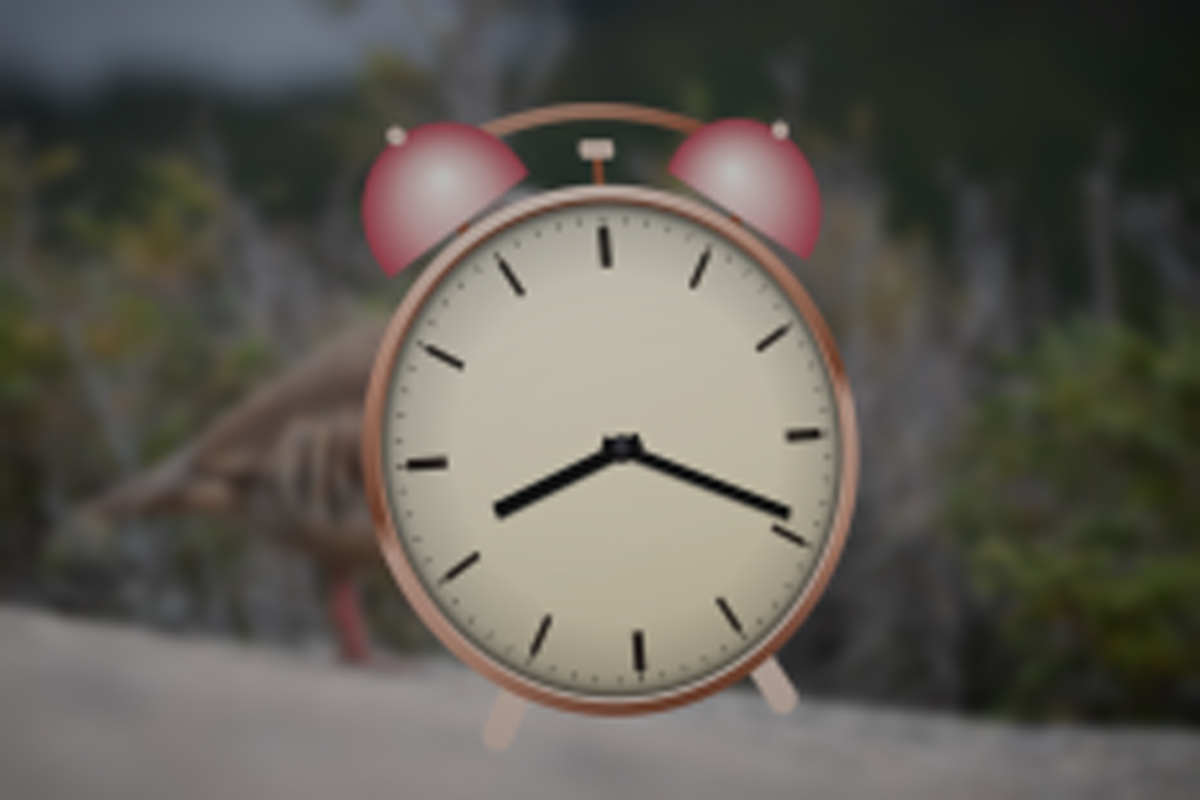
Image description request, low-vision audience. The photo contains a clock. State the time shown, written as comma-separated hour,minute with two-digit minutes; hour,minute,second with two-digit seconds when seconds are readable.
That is 8,19
